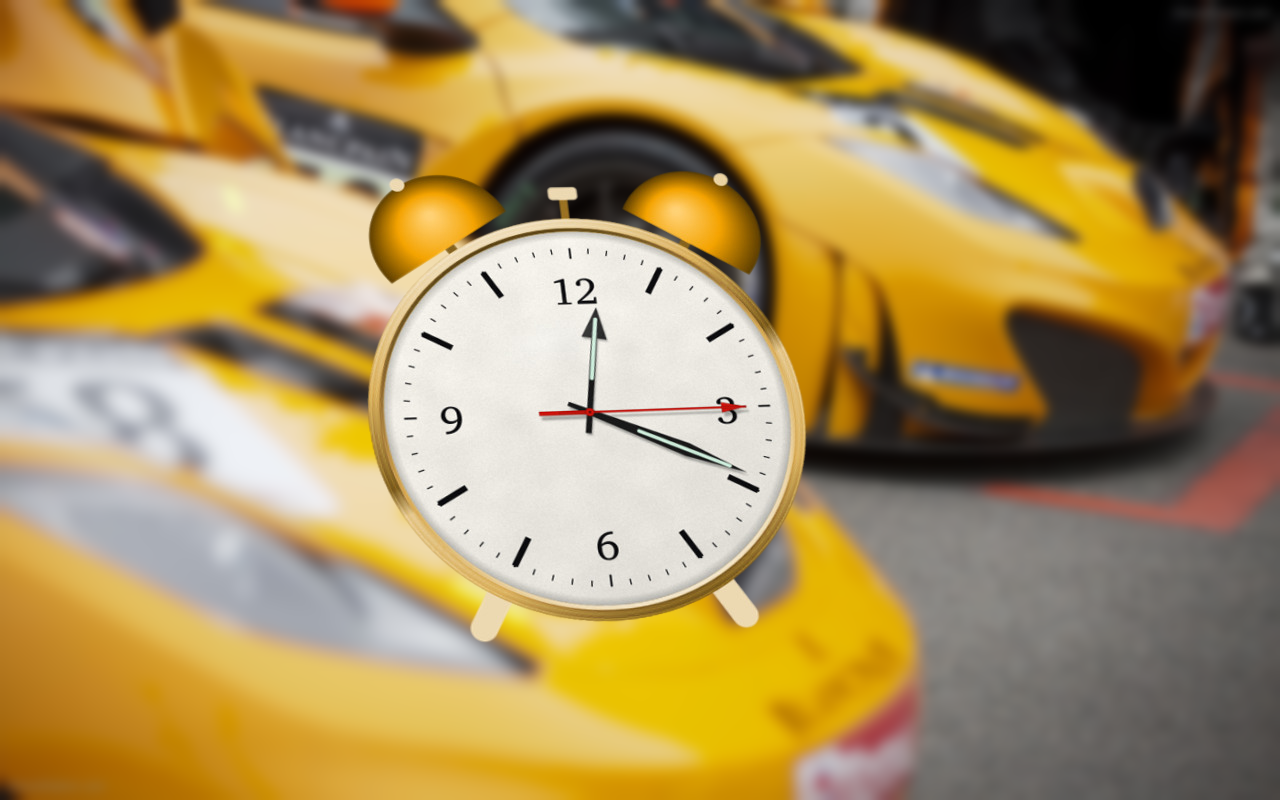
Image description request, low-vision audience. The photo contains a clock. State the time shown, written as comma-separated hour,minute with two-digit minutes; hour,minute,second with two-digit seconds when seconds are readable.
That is 12,19,15
